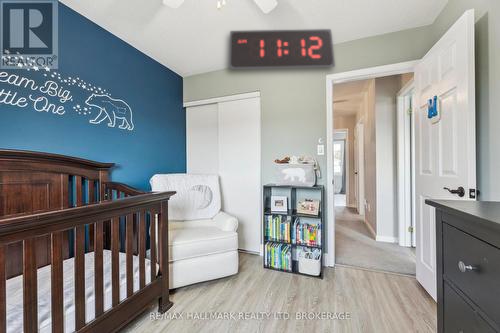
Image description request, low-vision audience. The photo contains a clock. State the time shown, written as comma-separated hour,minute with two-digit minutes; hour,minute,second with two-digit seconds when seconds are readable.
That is 11,12
